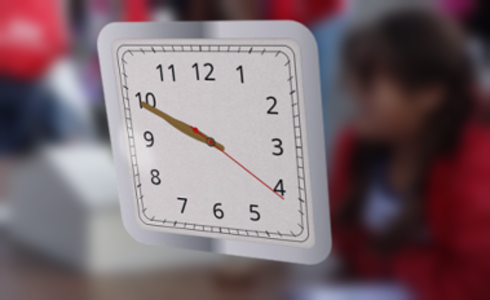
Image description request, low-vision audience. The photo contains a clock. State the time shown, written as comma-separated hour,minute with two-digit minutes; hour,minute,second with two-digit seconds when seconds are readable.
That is 9,49,21
